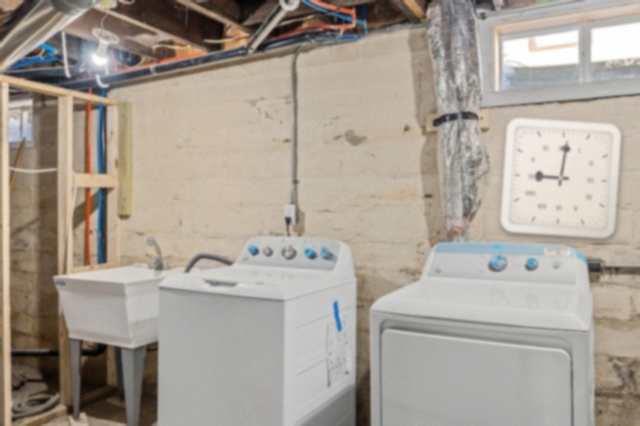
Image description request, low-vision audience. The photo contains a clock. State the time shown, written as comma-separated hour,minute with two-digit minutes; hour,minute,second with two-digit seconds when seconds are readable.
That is 9,01
